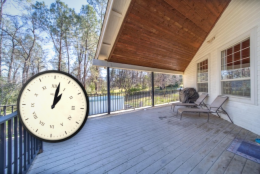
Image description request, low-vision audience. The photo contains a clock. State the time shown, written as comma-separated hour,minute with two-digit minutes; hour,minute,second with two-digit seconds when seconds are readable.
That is 1,02
